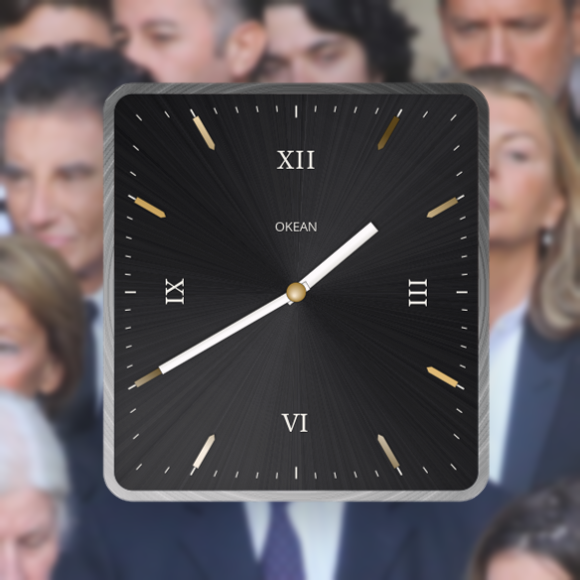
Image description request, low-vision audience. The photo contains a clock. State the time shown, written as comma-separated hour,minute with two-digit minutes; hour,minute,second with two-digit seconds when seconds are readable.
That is 1,40
